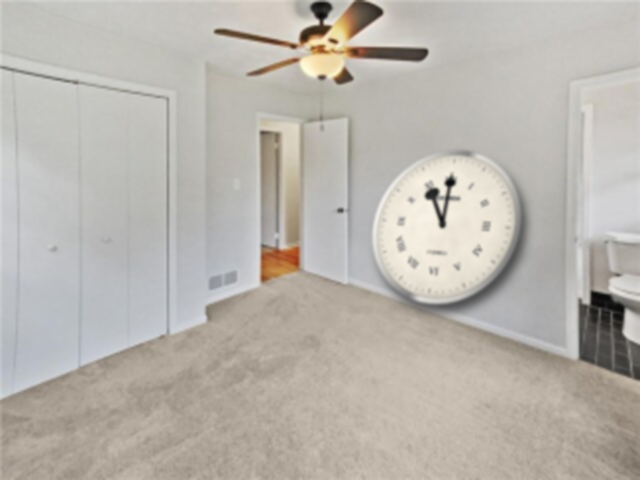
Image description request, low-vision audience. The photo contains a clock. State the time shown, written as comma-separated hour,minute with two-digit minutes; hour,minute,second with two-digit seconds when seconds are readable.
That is 11,00
